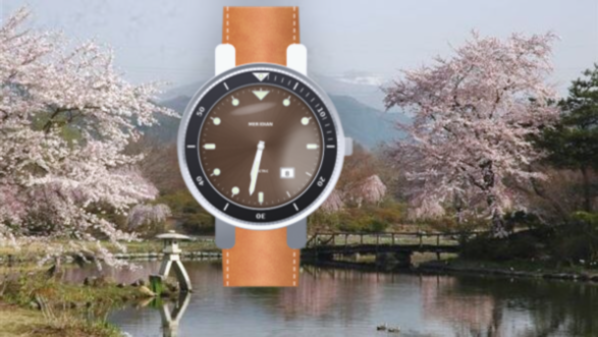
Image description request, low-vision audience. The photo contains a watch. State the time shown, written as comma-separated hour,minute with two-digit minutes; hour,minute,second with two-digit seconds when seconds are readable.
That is 6,32
